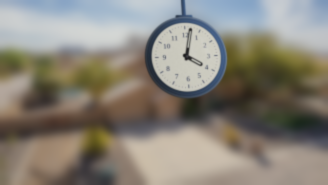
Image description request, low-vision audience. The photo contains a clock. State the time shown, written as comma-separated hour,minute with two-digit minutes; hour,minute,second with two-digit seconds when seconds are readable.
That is 4,02
